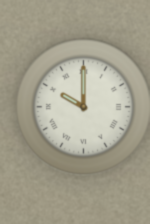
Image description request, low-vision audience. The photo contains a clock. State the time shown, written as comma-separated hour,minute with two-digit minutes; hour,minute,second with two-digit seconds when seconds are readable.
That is 10,00
